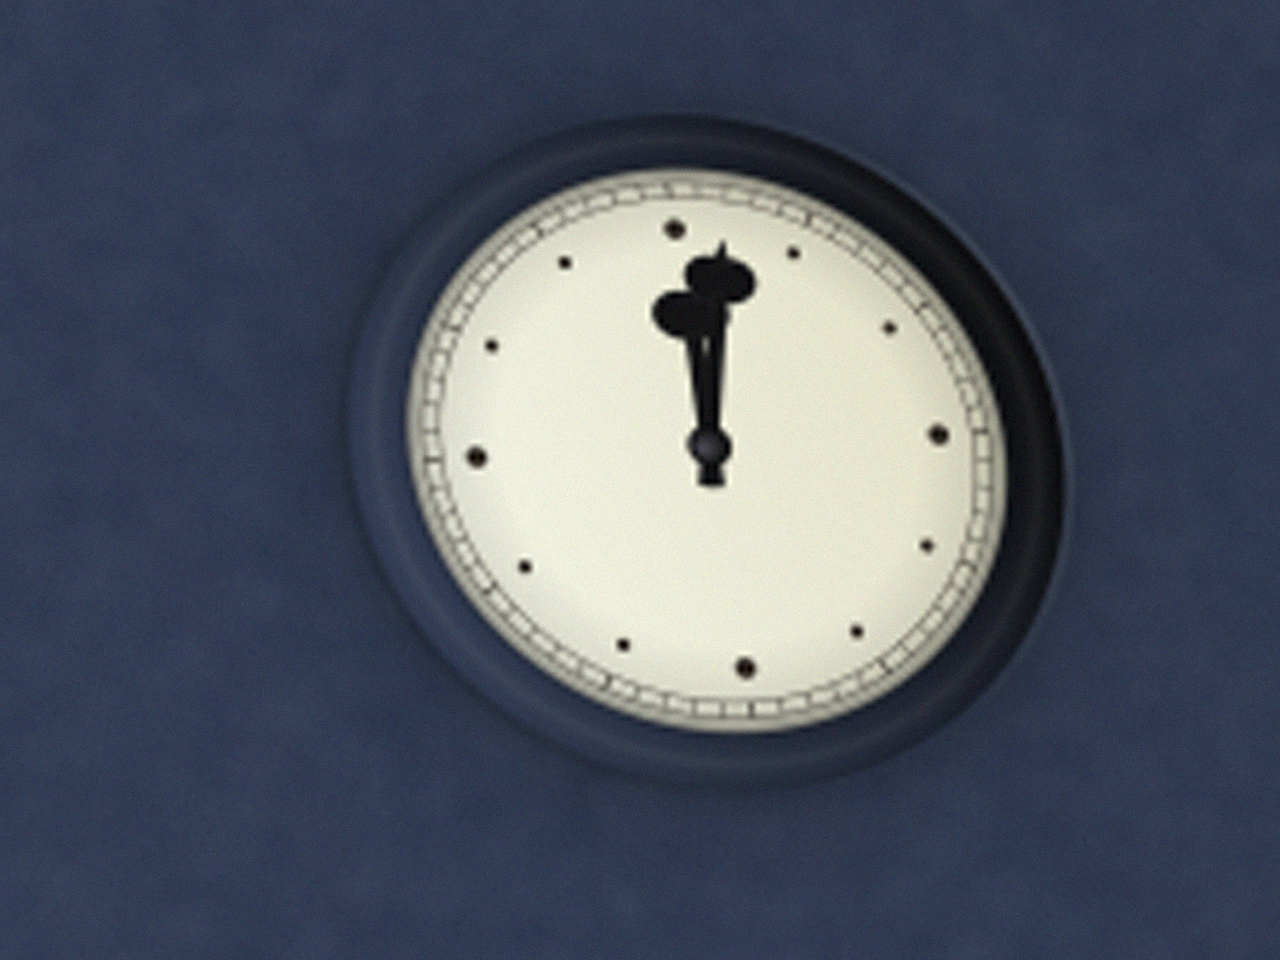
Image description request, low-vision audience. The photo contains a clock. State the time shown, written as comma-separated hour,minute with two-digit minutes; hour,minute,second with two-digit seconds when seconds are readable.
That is 12,02
